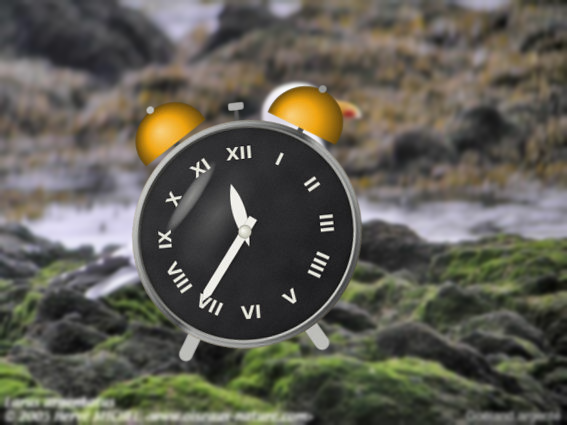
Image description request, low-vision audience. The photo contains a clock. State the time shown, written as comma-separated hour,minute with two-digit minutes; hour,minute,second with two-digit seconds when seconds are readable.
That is 11,36
